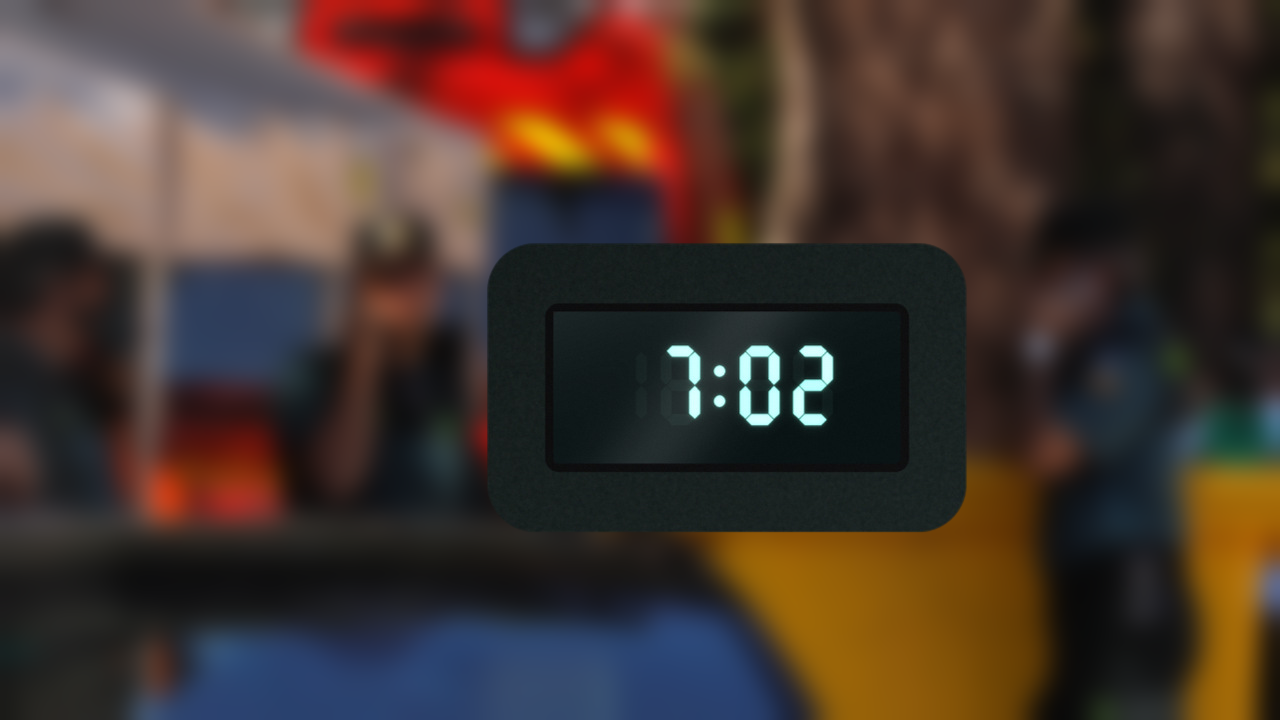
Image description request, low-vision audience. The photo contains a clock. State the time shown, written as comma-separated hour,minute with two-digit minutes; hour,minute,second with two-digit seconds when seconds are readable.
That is 7,02
